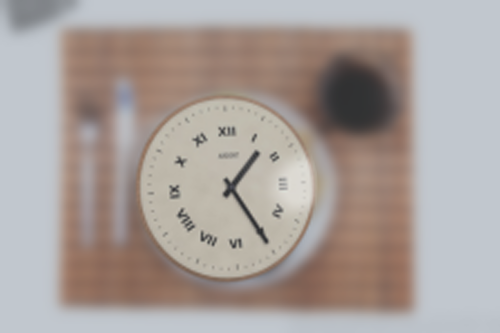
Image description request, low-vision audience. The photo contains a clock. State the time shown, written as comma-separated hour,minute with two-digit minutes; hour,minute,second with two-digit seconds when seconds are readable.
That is 1,25
